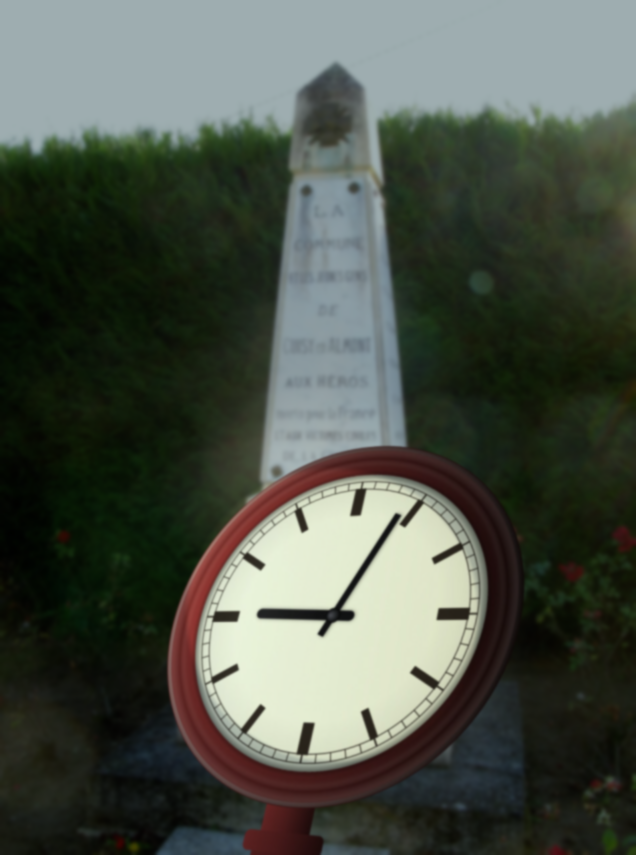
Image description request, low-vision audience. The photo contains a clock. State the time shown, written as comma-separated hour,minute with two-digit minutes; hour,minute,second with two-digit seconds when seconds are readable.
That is 9,04
